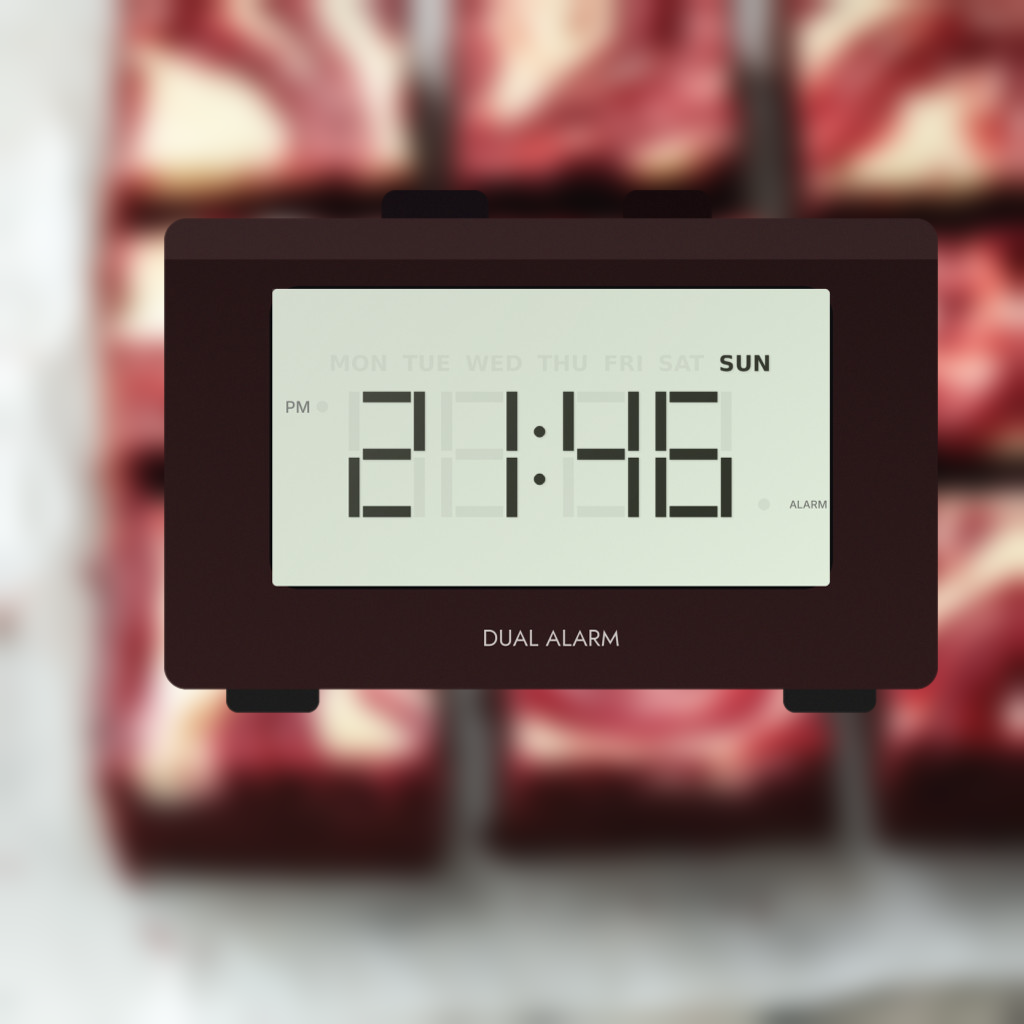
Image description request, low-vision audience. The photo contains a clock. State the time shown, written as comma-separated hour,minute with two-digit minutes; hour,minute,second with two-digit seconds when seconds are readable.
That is 21,46
